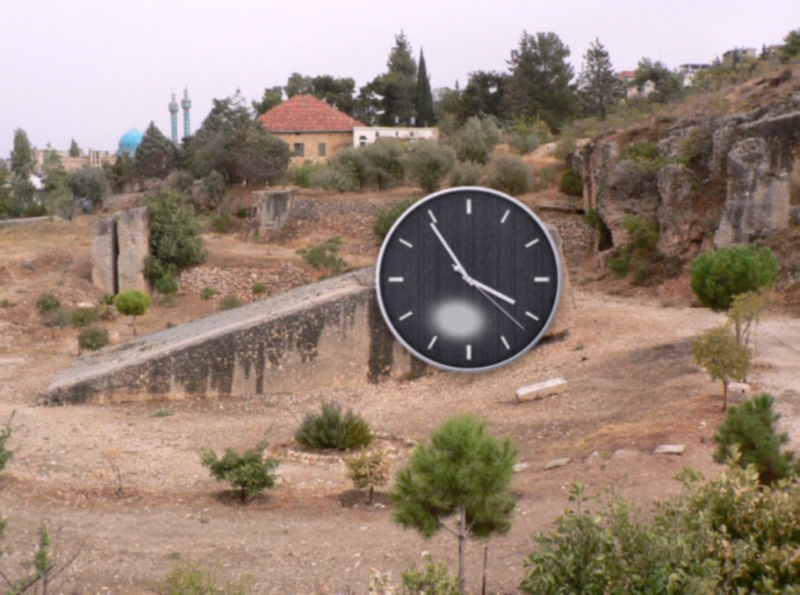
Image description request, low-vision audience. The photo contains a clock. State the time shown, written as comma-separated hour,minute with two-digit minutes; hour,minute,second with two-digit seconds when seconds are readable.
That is 3,54,22
